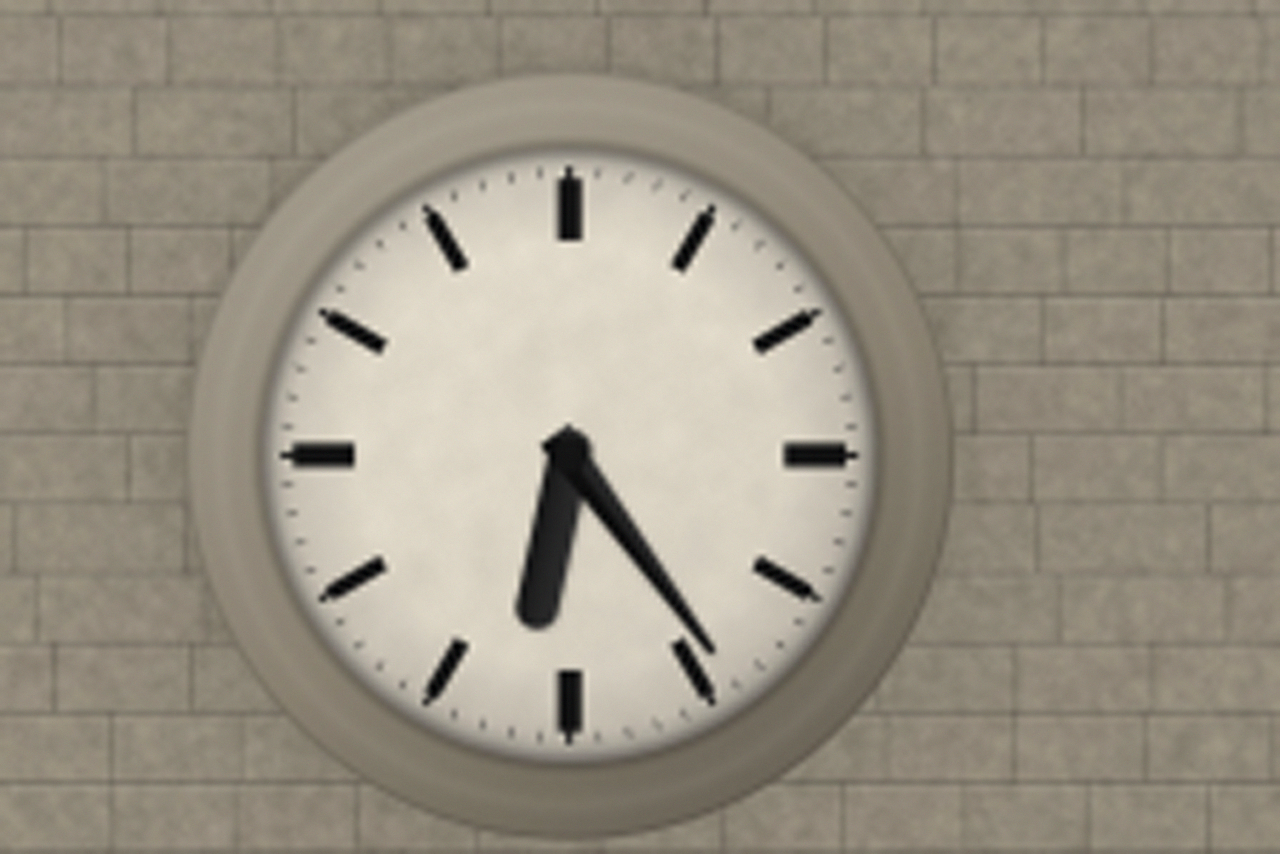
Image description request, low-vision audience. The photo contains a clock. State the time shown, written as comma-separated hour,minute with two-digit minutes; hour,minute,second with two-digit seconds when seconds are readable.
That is 6,24
